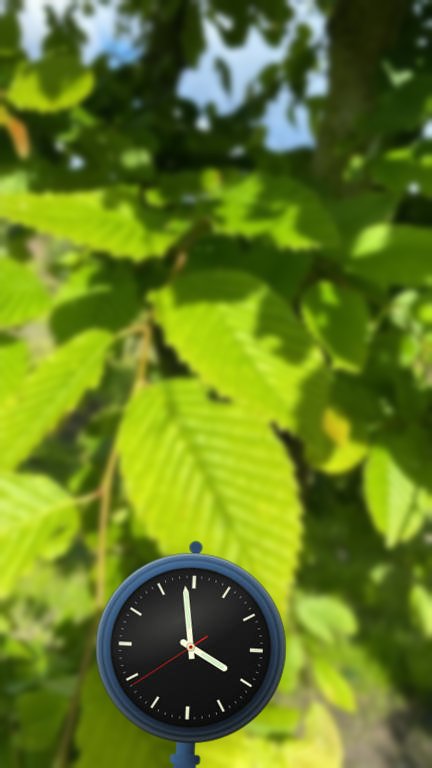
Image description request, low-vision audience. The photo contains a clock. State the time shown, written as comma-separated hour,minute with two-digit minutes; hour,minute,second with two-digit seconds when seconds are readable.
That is 3,58,39
